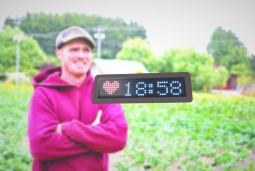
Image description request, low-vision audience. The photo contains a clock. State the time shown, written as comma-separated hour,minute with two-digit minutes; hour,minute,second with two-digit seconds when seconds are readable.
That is 18,58
